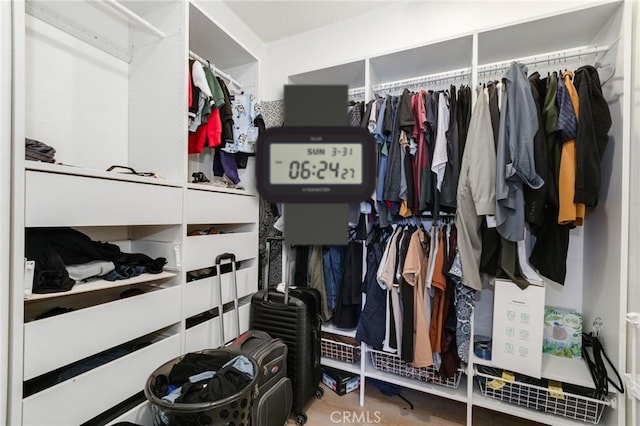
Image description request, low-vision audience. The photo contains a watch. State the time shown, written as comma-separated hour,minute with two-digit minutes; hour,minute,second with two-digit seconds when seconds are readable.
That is 6,24,27
